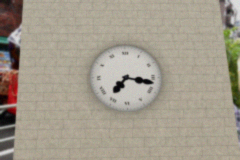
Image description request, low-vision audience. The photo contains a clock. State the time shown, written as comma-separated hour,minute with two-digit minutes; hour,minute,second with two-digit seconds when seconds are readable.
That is 7,17
